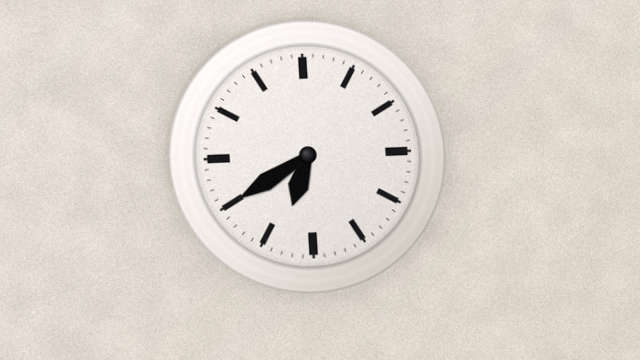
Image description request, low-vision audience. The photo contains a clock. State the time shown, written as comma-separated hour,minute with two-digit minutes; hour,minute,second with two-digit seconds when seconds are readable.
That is 6,40
